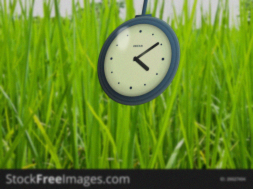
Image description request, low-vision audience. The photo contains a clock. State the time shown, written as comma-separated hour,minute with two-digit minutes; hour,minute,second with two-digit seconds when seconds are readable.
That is 4,09
